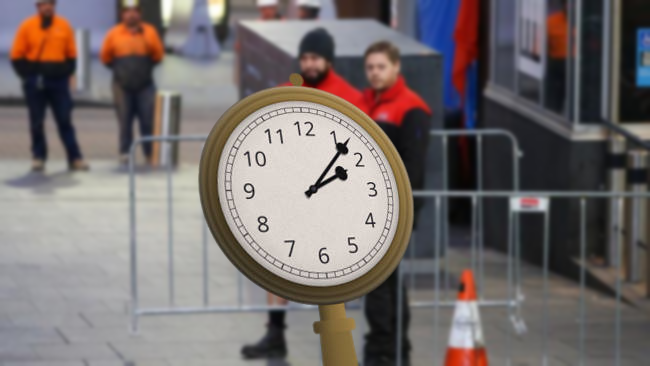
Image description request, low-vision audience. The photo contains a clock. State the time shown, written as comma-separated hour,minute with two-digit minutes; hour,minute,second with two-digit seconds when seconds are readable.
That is 2,07
